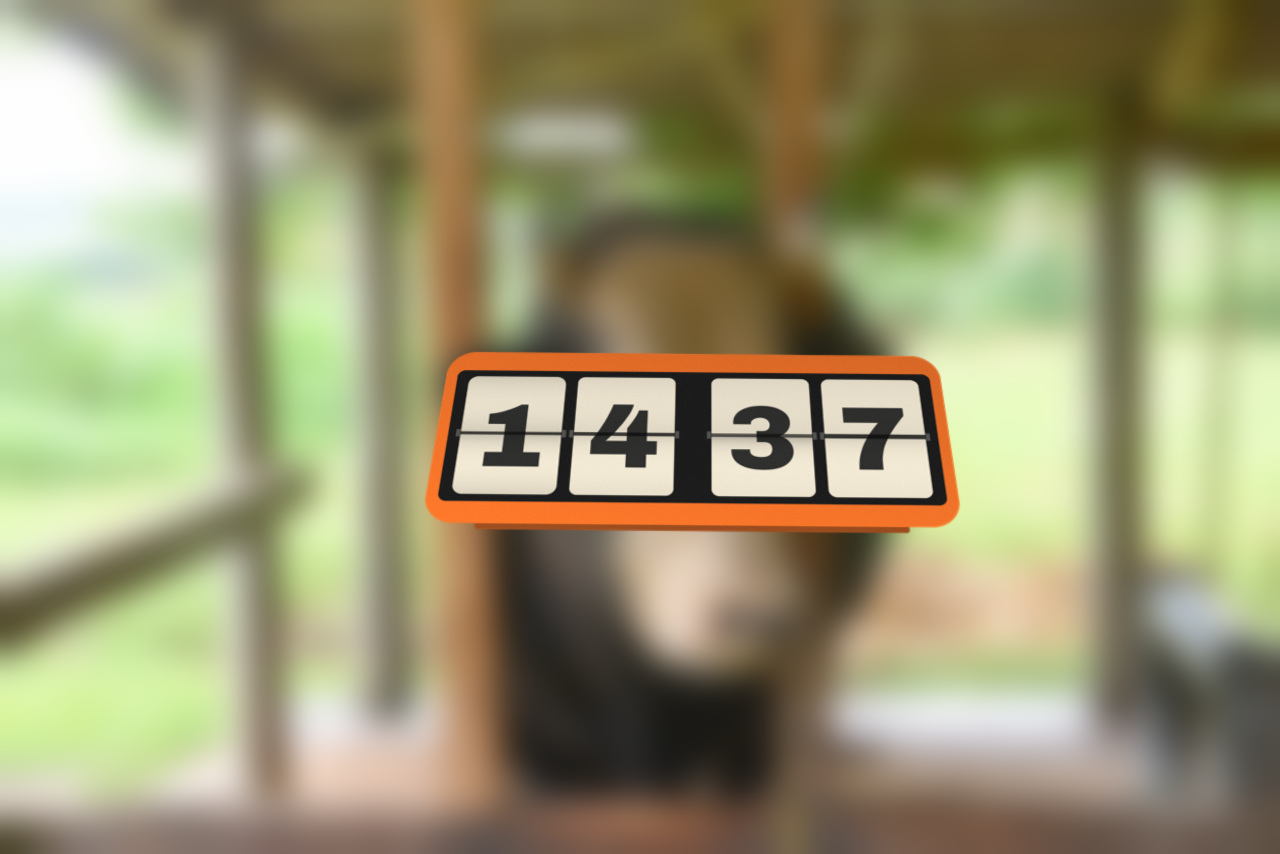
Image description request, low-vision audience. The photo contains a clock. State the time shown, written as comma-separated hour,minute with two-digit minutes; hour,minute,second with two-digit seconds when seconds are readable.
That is 14,37
